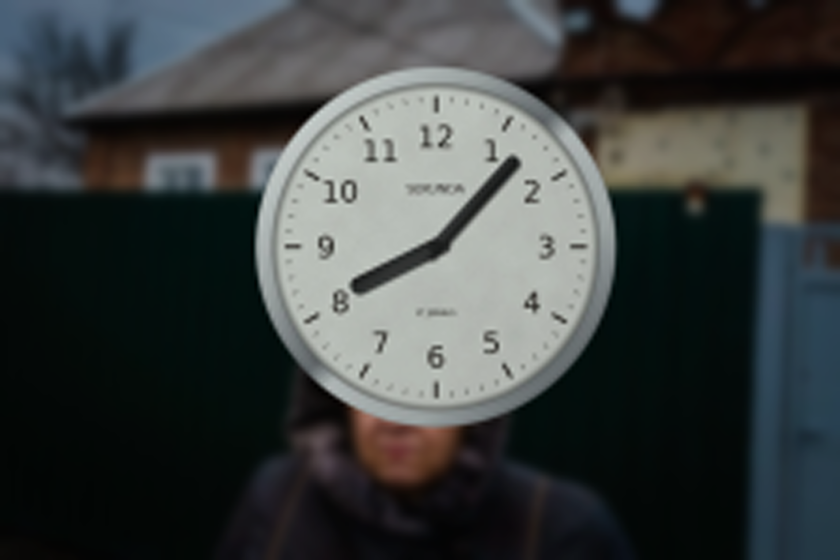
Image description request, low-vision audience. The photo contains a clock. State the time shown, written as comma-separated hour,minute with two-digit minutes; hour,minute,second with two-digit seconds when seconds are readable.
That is 8,07
